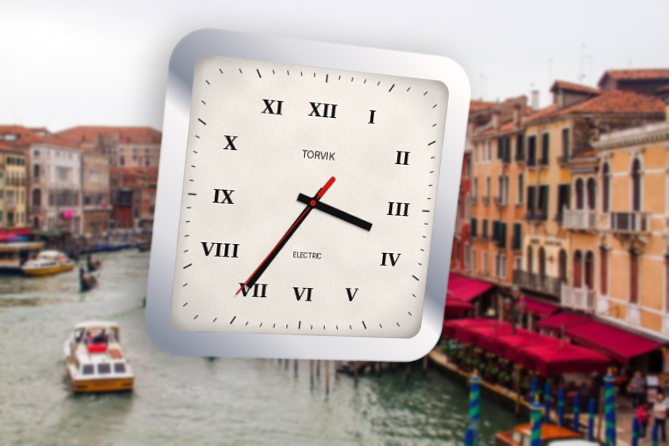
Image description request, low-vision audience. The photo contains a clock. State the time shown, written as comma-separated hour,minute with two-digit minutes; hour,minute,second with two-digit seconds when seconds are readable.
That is 3,35,36
